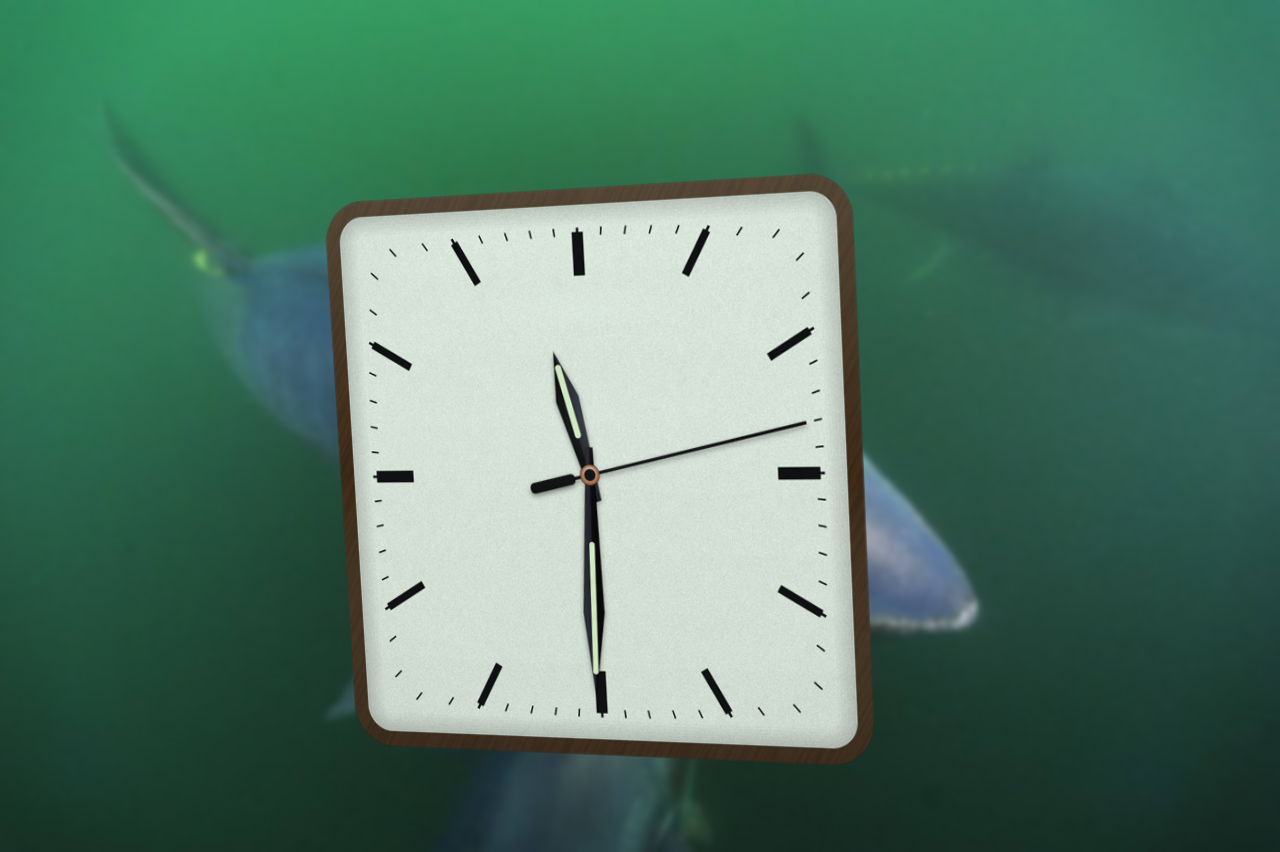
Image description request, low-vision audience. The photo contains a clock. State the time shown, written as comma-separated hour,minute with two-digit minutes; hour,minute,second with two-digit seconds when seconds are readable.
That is 11,30,13
